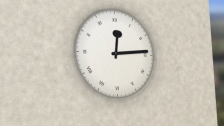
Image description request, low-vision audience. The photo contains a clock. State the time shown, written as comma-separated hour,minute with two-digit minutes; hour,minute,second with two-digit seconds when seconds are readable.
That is 12,14
